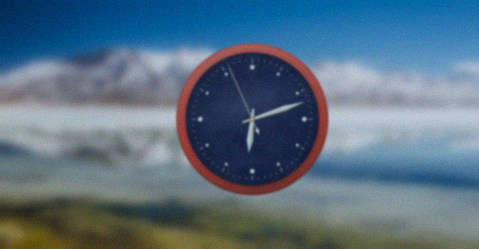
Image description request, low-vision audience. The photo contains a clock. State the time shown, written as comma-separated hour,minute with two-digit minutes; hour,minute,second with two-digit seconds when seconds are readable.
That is 6,11,56
